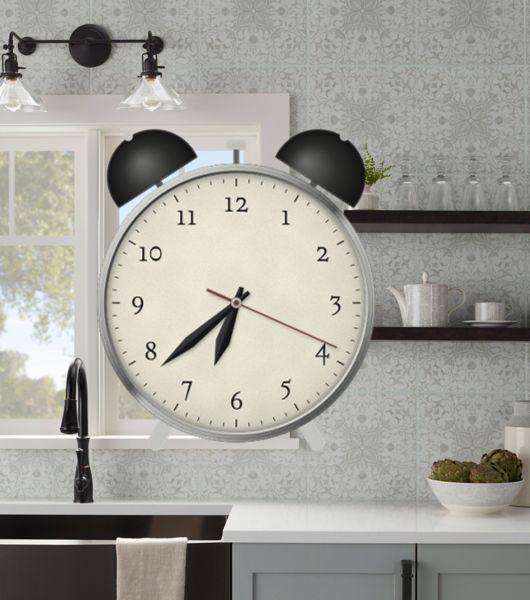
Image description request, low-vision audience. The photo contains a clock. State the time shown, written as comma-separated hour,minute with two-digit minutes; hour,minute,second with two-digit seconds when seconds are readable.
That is 6,38,19
